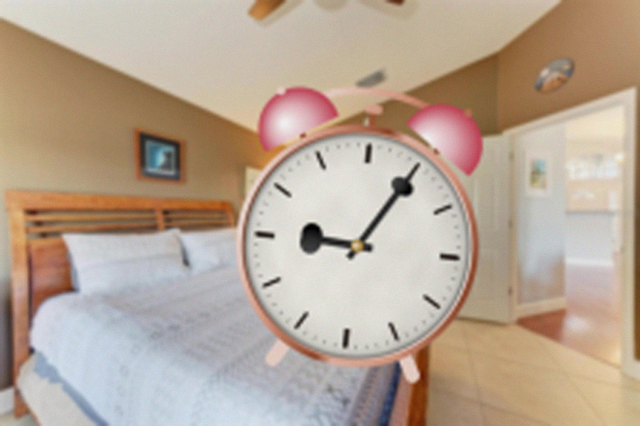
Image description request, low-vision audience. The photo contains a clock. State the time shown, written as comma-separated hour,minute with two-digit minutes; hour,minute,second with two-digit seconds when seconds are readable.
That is 9,05
